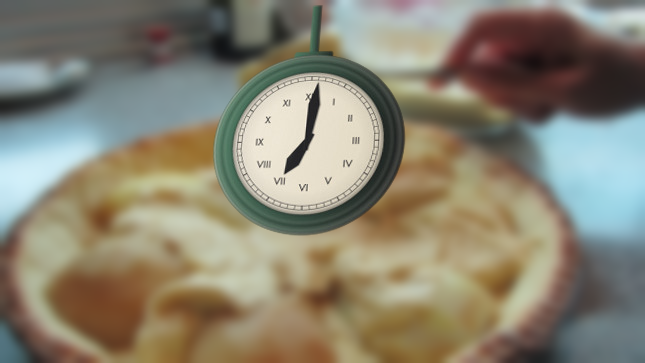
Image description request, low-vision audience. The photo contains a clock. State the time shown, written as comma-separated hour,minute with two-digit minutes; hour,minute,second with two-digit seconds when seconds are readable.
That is 7,01
